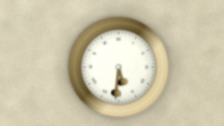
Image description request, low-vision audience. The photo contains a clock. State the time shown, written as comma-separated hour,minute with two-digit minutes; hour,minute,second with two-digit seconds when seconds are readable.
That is 5,31
